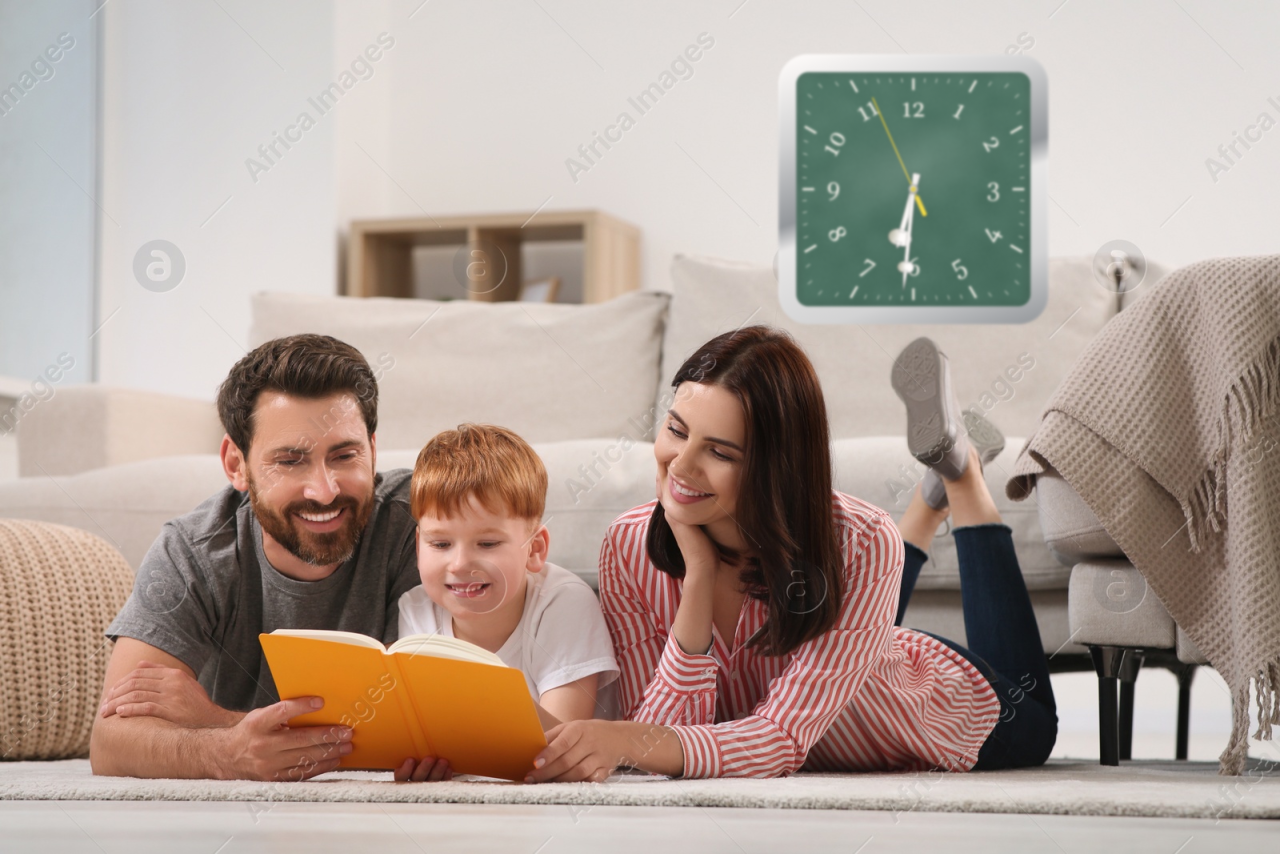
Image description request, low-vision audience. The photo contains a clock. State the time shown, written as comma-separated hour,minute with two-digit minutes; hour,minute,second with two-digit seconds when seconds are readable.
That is 6,30,56
